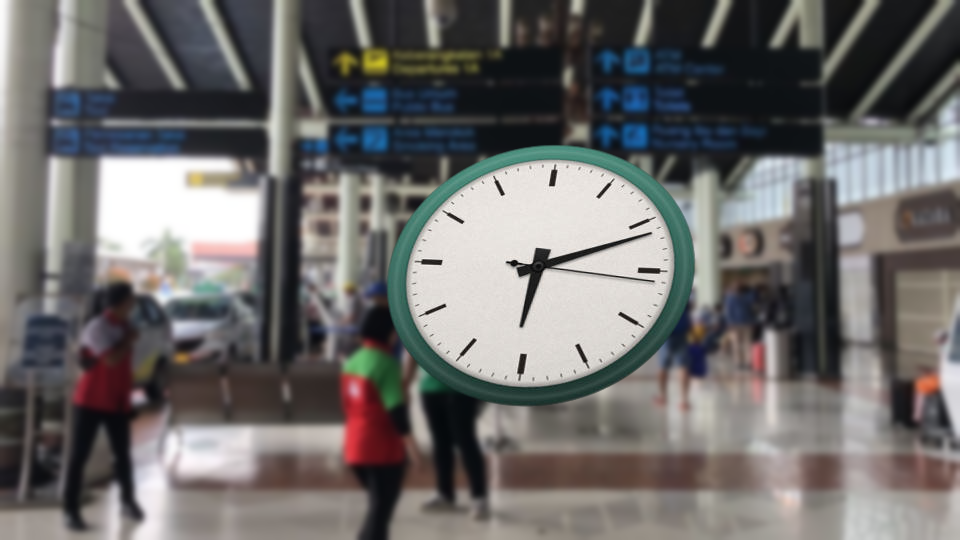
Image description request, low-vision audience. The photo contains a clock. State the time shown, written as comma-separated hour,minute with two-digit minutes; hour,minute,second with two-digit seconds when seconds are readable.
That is 6,11,16
